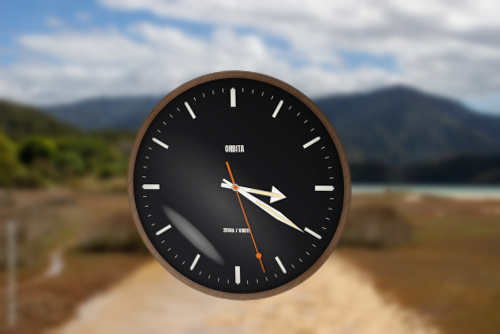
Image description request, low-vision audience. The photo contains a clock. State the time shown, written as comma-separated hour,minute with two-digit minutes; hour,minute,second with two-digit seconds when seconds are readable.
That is 3,20,27
